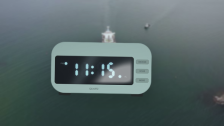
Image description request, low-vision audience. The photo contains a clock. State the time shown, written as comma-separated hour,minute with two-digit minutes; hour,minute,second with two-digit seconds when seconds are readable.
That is 11,15
